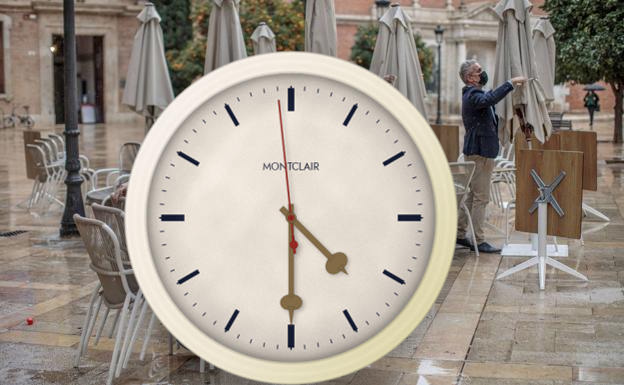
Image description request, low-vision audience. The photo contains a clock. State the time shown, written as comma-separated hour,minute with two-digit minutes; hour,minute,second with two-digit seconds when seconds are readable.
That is 4,29,59
